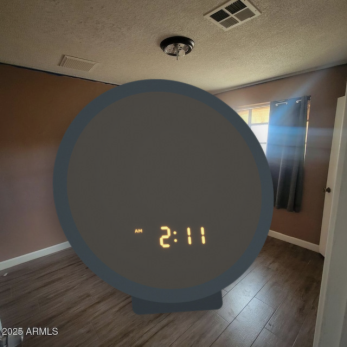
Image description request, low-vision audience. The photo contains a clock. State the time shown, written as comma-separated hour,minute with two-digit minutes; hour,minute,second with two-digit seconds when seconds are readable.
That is 2,11
